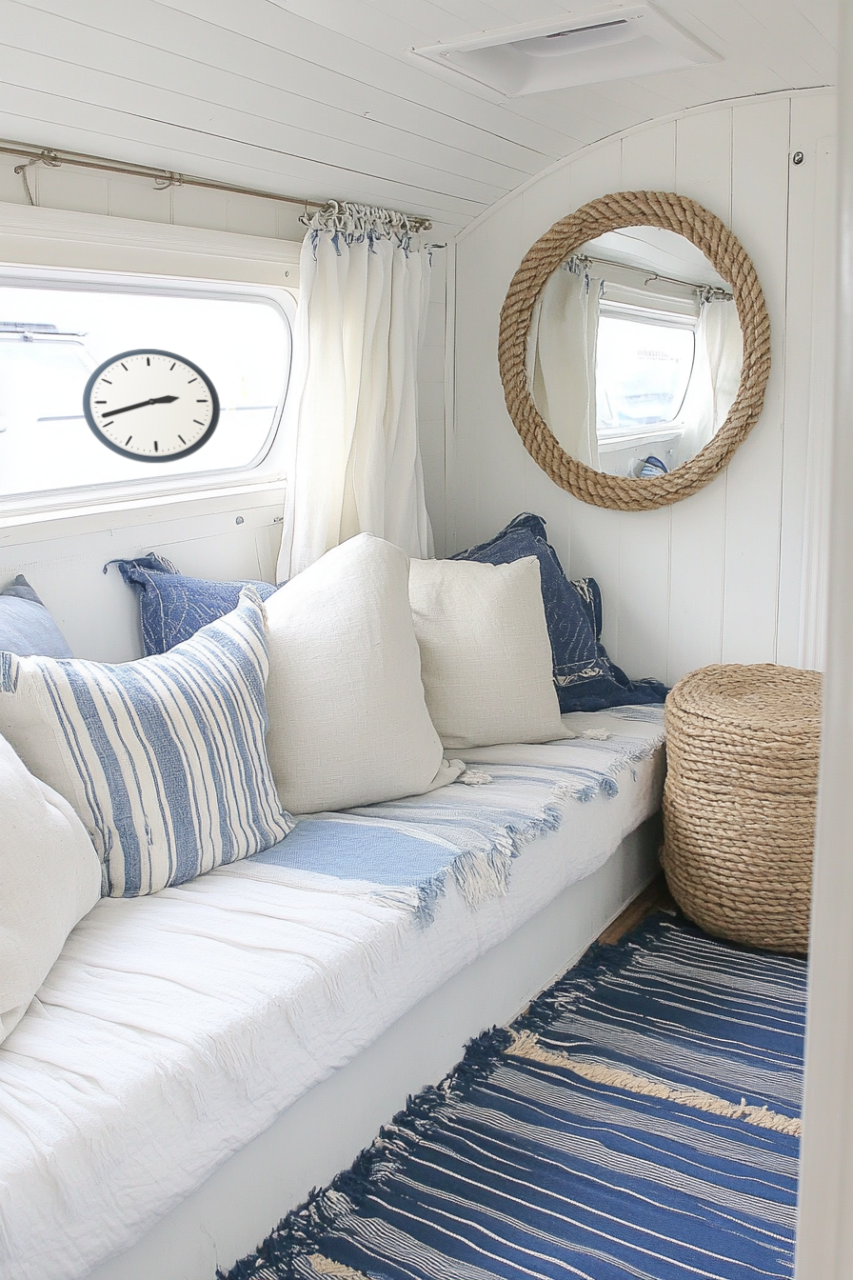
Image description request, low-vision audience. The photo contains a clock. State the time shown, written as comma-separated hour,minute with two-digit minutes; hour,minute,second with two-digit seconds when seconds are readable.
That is 2,42
